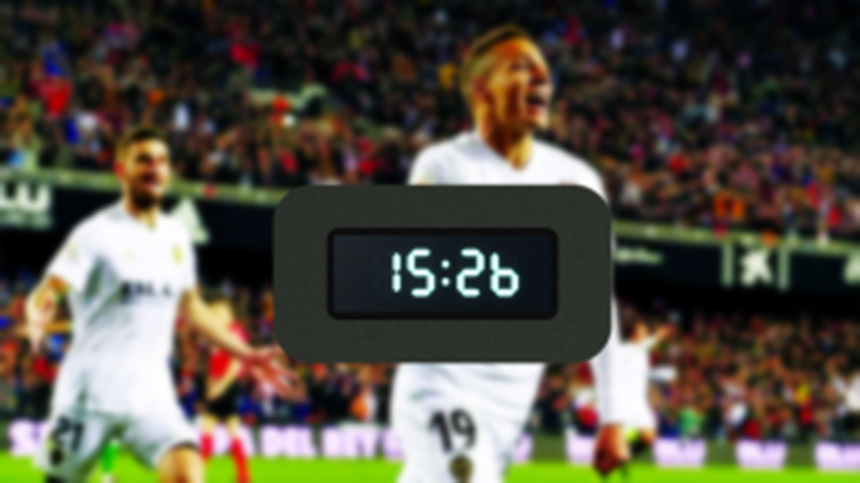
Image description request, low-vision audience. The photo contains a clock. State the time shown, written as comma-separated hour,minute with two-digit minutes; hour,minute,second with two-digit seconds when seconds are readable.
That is 15,26
